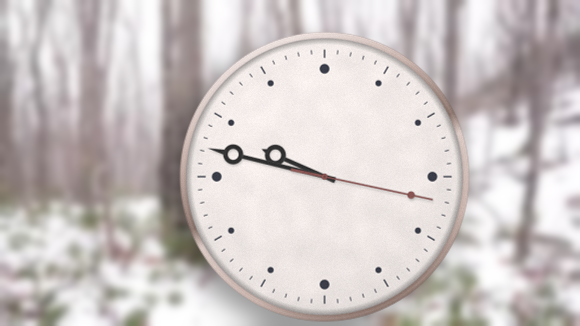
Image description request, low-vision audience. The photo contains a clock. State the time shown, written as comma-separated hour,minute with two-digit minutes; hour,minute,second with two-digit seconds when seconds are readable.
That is 9,47,17
